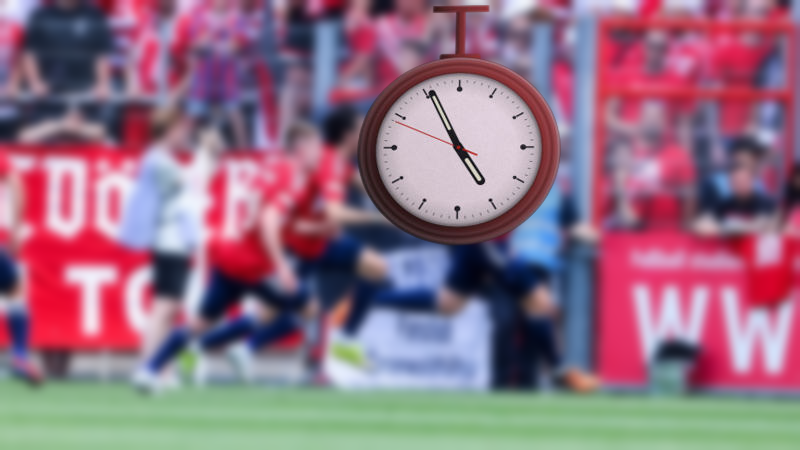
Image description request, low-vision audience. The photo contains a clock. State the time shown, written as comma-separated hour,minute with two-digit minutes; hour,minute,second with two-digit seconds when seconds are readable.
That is 4,55,49
